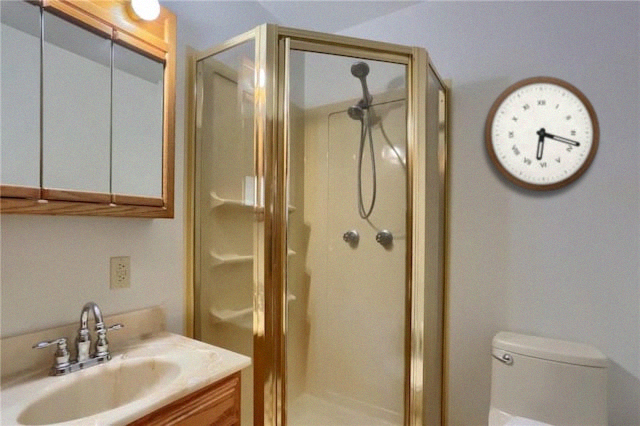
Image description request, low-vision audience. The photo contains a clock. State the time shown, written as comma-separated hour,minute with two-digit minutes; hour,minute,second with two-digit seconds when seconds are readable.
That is 6,18
